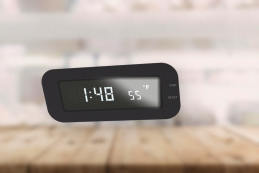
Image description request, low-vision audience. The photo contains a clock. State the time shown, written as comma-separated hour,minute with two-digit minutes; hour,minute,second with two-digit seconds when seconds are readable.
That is 1,48
